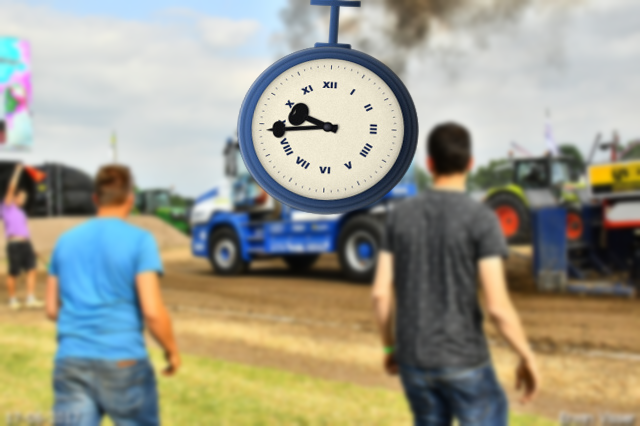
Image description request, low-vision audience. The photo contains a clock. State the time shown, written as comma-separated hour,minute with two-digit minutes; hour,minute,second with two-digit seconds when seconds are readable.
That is 9,44
